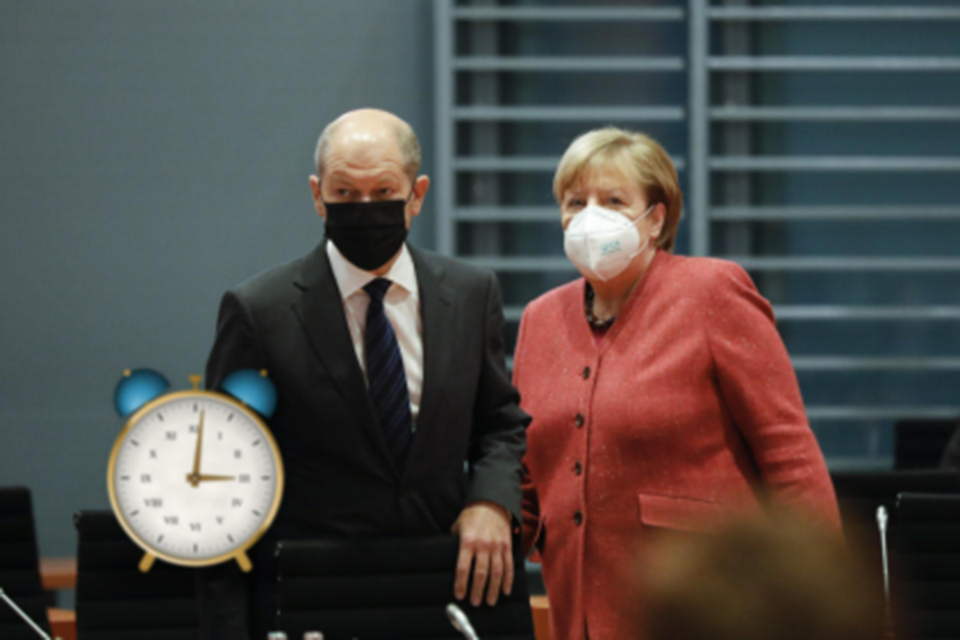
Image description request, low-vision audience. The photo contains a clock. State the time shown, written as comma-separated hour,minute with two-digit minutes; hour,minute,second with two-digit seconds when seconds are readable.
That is 3,01
